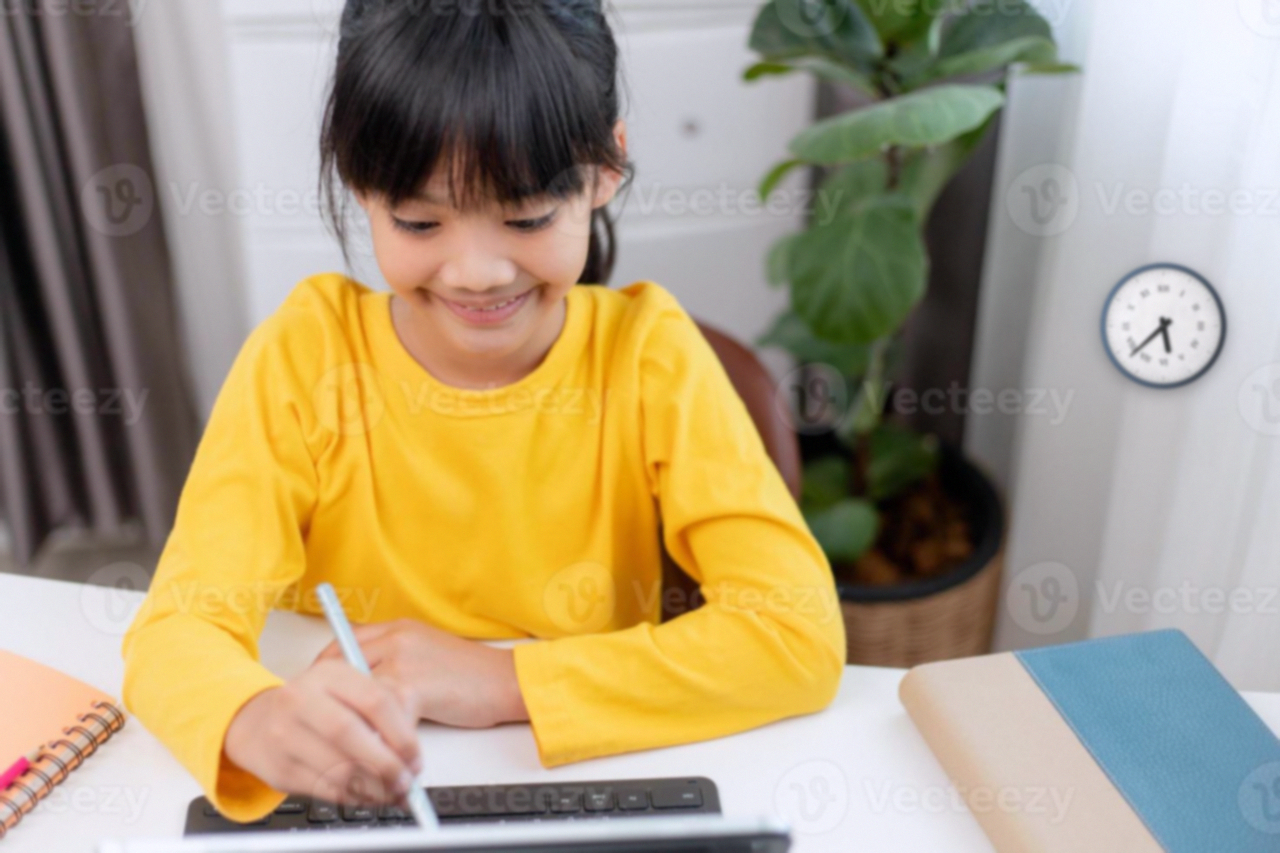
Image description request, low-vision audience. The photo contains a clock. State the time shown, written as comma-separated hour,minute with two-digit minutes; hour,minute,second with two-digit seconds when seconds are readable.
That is 5,38
